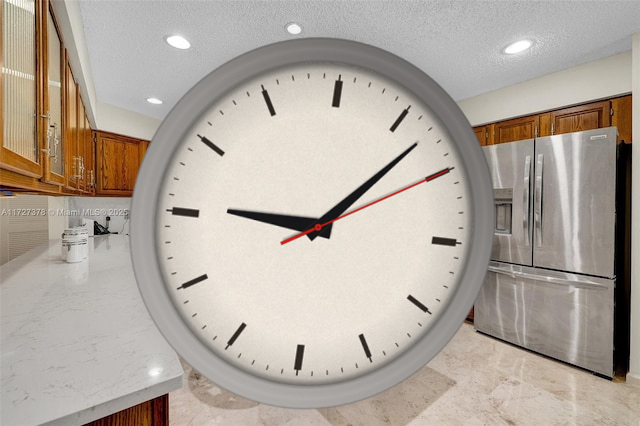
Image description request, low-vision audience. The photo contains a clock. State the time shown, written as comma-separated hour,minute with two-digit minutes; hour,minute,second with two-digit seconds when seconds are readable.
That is 9,07,10
